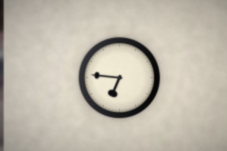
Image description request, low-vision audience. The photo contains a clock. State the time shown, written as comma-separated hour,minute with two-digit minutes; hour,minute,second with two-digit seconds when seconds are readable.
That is 6,46
